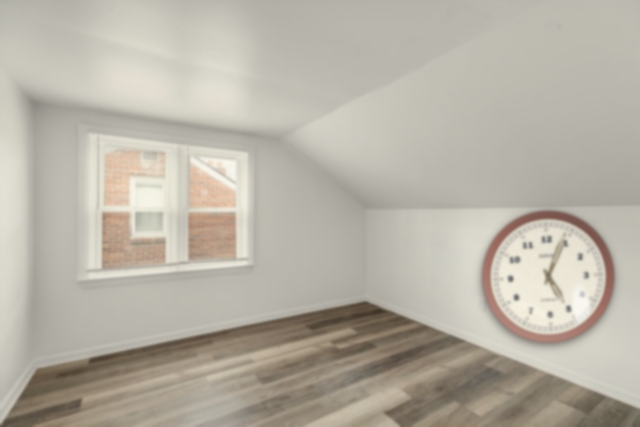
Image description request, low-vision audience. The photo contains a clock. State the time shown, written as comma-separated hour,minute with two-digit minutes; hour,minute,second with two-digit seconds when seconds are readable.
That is 5,04
